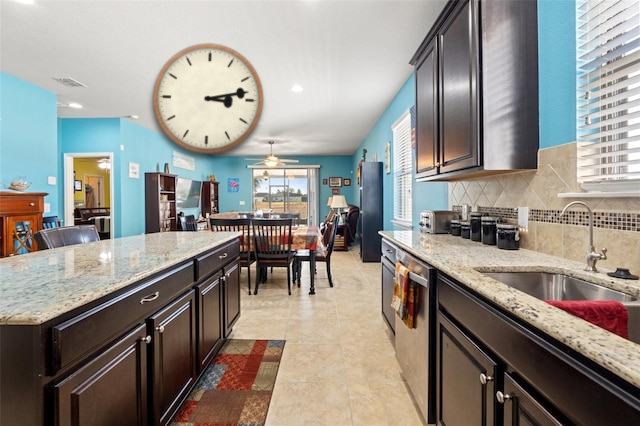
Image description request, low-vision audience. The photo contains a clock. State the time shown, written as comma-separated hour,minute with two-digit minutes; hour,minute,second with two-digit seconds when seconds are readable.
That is 3,13
